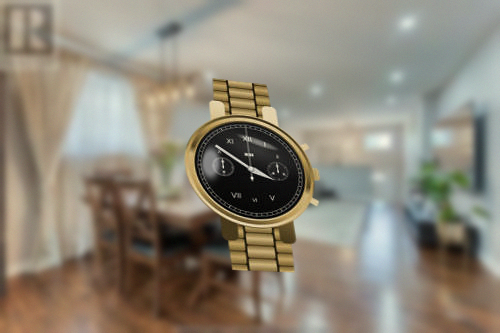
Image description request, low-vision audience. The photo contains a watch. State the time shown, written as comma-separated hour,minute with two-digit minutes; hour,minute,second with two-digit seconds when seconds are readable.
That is 3,51
